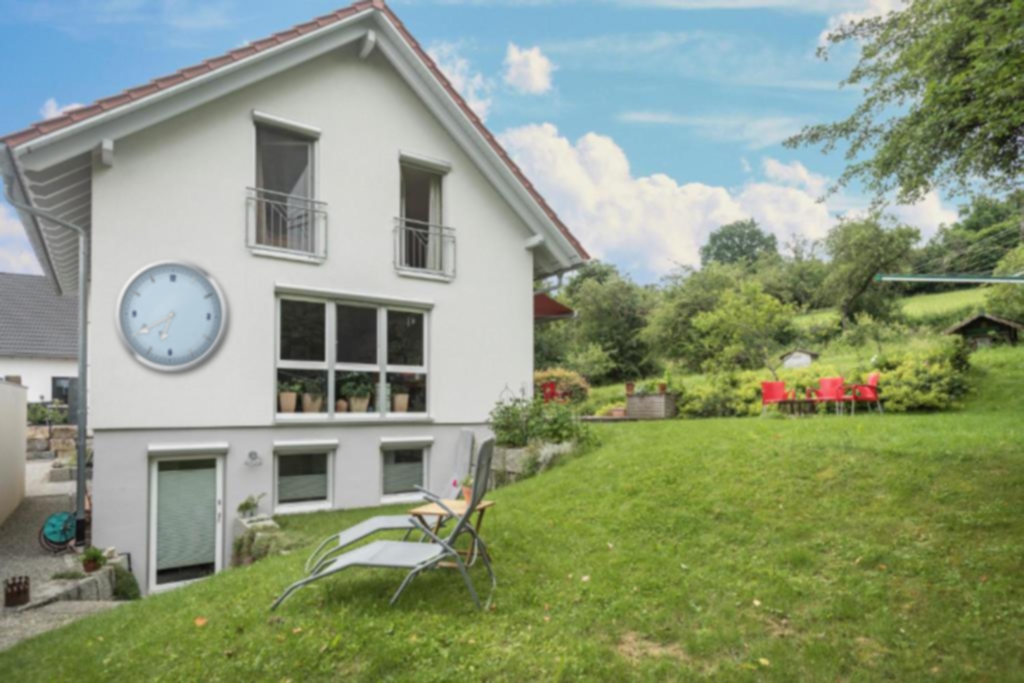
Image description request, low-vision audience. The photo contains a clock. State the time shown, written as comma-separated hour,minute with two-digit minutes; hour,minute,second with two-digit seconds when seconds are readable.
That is 6,40
